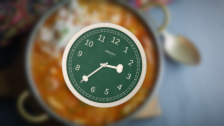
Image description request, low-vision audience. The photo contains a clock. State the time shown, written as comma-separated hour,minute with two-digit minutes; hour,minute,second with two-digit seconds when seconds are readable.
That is 2,35
